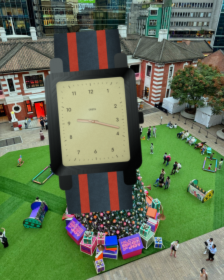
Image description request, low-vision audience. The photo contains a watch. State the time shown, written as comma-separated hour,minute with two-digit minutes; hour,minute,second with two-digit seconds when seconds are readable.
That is 9,18
